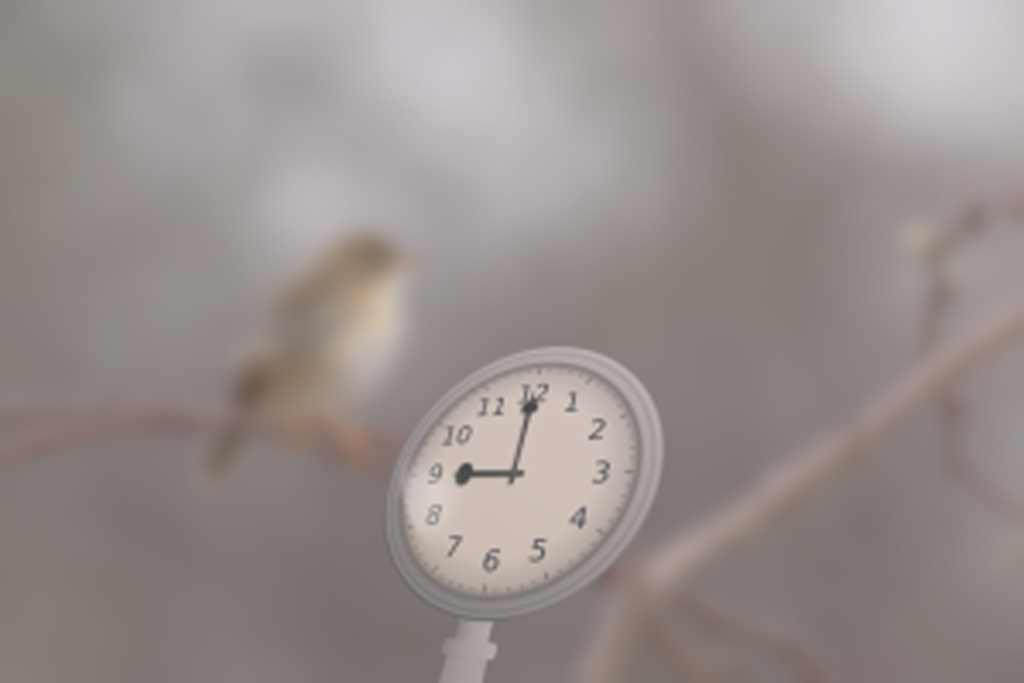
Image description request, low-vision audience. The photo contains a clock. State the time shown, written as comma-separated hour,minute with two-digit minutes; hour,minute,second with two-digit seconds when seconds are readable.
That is 9,00
